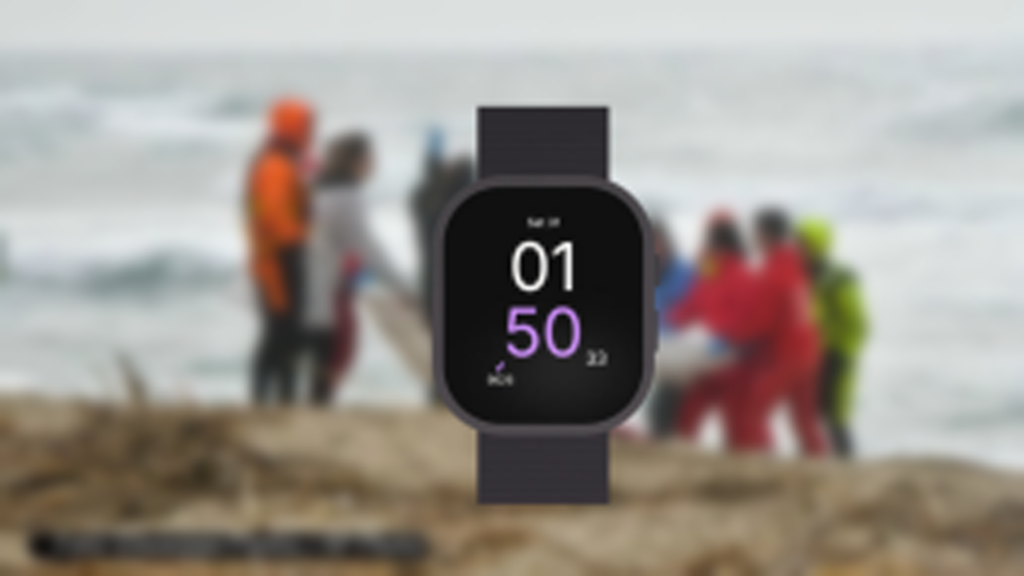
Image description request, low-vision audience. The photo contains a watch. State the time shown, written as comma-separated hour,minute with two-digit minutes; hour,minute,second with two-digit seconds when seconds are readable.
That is 1,50
